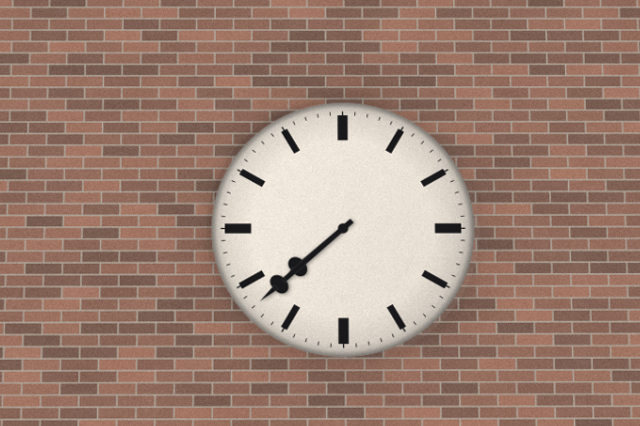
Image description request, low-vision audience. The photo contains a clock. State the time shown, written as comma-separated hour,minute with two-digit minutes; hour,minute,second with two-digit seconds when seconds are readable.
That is 7,38
